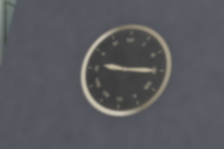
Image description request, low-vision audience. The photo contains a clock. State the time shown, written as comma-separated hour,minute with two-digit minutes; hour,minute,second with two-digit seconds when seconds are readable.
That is 9,15
